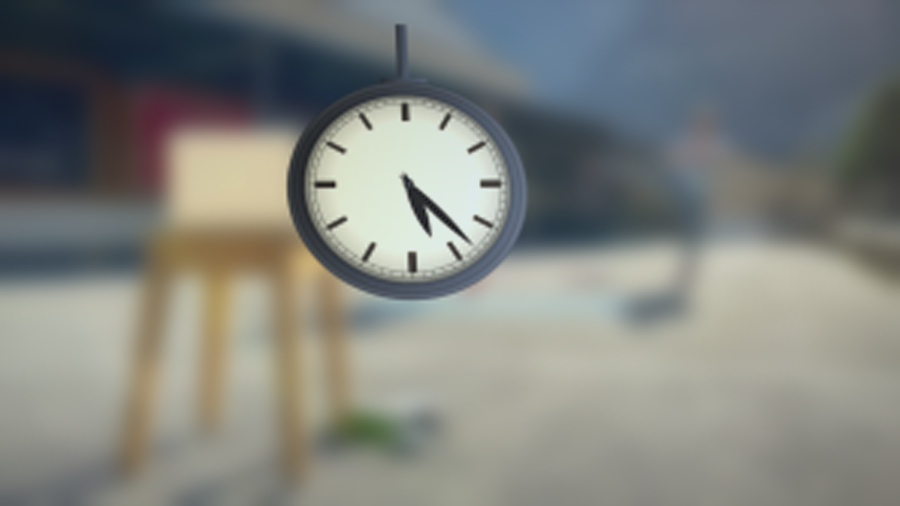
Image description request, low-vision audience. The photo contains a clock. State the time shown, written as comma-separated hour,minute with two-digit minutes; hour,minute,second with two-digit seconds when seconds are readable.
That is 5,23
